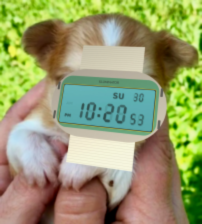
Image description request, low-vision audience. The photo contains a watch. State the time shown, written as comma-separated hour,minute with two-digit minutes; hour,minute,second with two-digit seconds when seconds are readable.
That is 10,20,53
